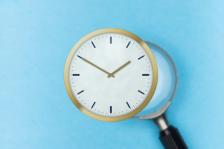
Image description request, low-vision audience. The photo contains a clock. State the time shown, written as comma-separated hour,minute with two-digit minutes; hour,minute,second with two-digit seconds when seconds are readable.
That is 1,50
